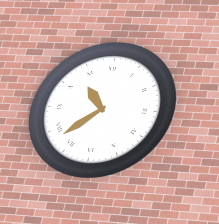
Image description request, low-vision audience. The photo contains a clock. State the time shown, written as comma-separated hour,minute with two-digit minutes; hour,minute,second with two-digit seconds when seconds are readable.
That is 10,38
